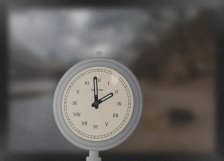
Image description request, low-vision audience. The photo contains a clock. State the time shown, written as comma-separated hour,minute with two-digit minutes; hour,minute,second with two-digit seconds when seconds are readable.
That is 1,59
